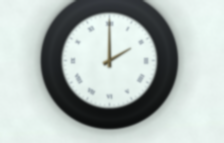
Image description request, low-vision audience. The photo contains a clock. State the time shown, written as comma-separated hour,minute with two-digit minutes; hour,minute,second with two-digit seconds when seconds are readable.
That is 2,00
